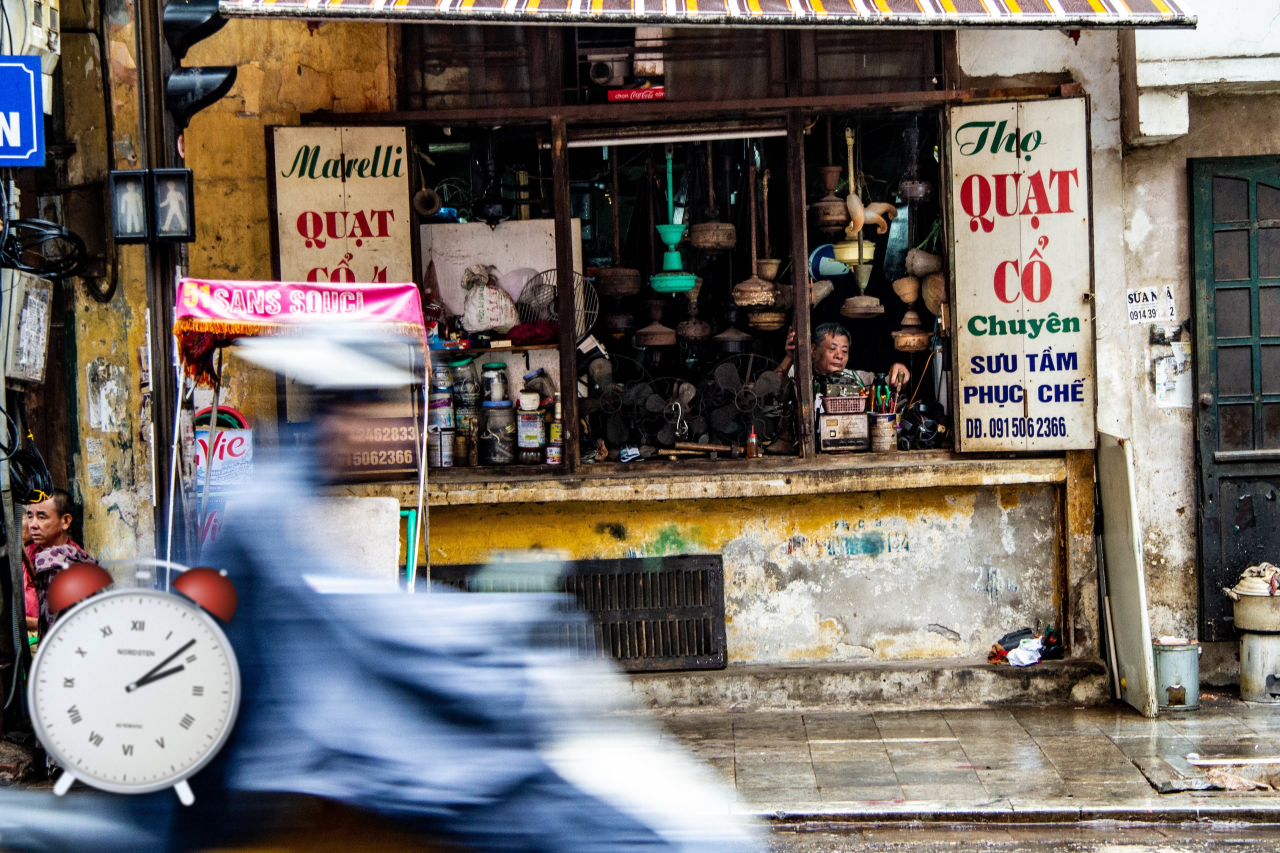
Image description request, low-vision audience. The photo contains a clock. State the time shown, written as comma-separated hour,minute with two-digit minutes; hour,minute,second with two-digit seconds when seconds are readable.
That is 2,08
